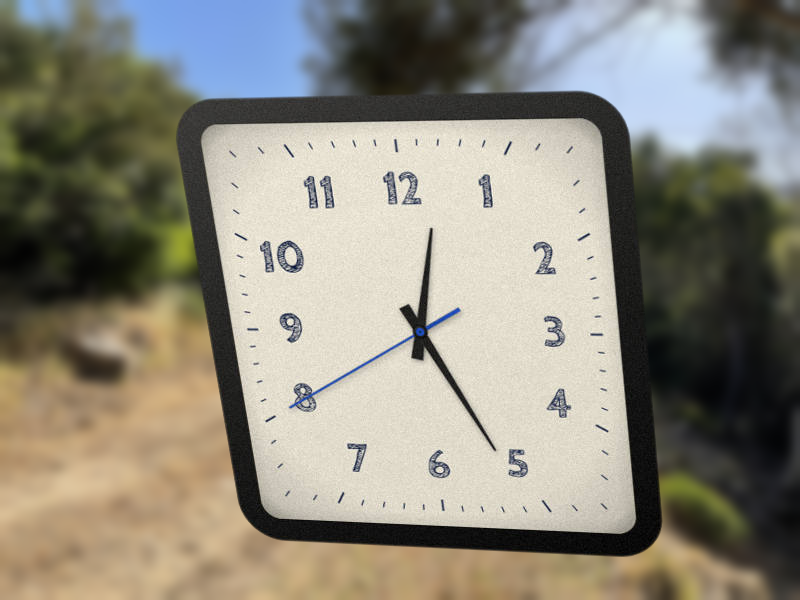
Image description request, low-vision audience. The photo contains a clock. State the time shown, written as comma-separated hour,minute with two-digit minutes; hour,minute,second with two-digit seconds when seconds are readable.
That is 12,25,40
